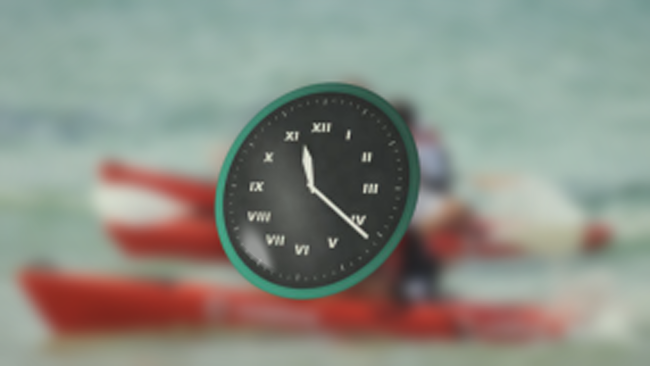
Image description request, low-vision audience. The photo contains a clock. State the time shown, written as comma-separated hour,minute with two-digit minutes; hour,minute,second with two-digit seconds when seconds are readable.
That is 11,21
